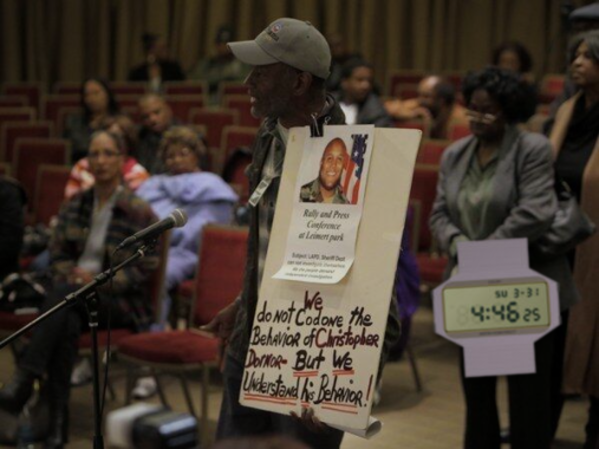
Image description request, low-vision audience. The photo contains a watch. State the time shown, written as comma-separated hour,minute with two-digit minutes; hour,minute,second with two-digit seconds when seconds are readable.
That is 4,46,25
